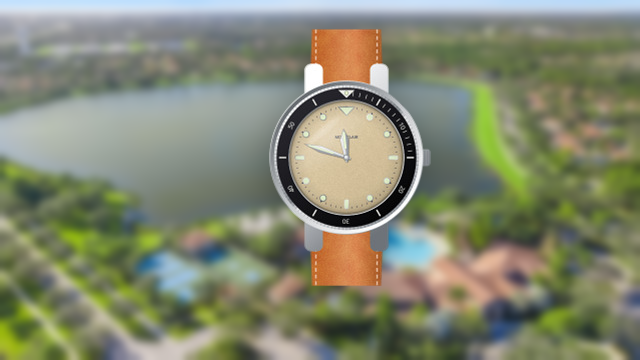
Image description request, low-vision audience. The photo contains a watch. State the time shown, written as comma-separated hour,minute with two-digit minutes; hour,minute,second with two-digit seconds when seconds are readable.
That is 11,48
